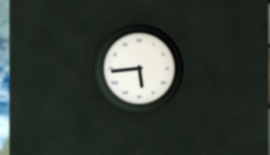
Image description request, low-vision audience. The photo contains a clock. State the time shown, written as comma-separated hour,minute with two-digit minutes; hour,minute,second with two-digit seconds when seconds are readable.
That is 5,44
